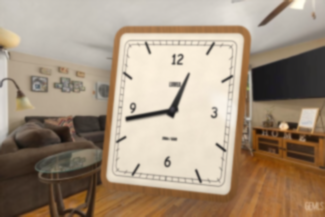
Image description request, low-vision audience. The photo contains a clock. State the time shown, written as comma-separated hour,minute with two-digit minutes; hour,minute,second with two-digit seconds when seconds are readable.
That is 12,43
